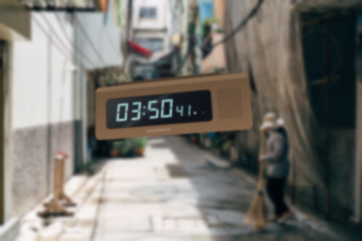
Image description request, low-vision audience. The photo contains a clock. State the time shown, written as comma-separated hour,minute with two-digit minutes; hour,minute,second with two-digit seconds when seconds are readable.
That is 3,50
